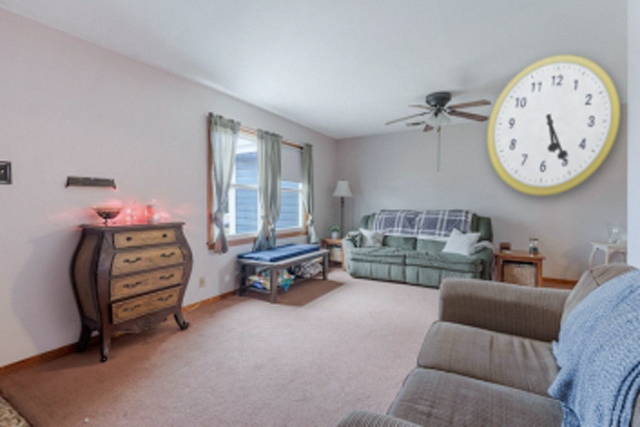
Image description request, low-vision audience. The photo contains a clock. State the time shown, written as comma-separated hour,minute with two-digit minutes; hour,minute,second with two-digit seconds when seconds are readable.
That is 5,25
